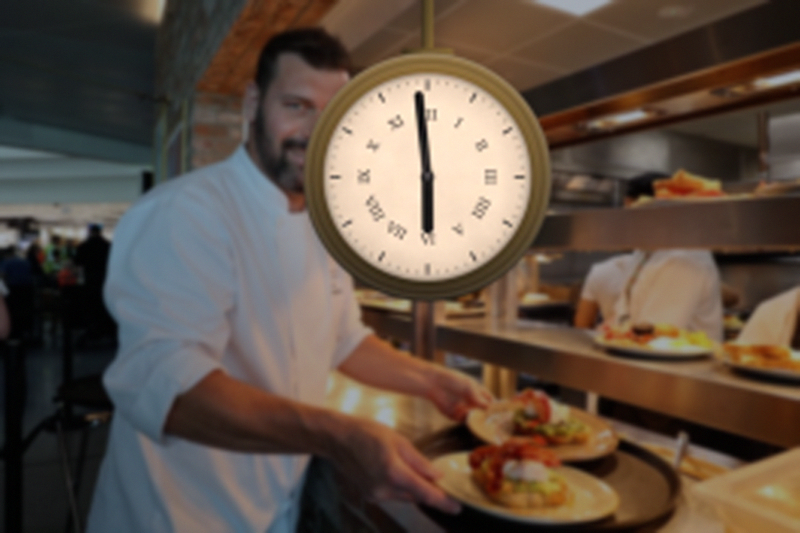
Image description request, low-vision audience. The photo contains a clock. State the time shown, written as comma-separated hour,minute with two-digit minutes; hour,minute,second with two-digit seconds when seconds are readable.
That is 5,59
